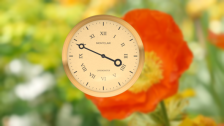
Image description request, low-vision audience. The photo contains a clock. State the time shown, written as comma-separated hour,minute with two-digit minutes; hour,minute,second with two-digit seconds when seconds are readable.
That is 3,49
